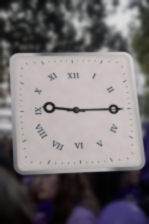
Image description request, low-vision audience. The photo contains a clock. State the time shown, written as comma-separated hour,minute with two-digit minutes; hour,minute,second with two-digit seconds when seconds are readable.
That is 9,15
